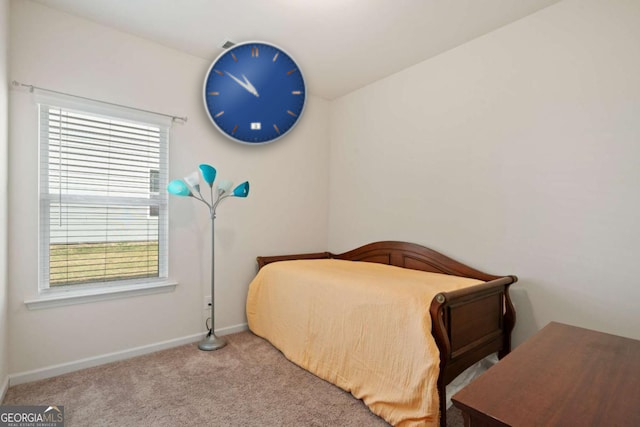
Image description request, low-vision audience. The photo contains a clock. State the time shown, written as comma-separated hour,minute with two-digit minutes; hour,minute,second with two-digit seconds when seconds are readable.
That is 10,51
